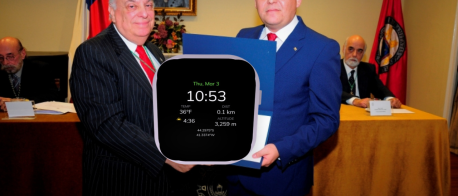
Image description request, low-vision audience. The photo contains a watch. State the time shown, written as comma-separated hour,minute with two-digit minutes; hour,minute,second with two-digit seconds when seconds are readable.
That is 10,53
